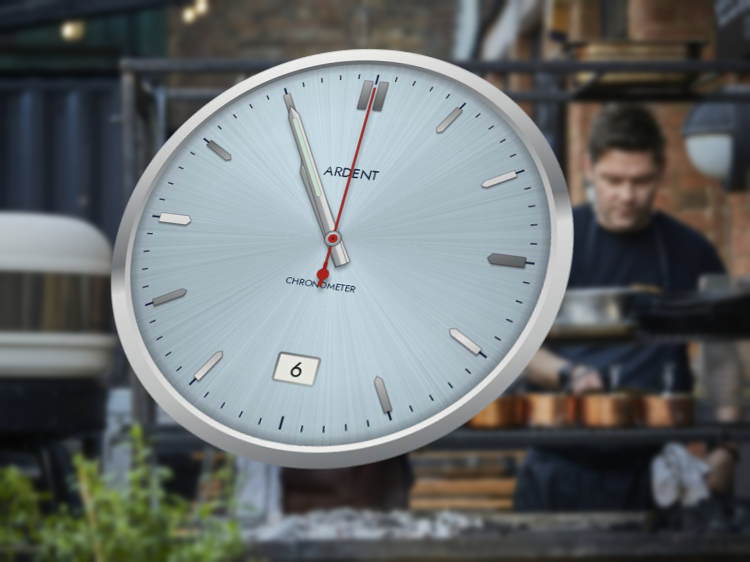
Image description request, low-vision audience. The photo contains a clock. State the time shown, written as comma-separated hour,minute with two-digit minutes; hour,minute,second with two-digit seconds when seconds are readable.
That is 10,55,00
